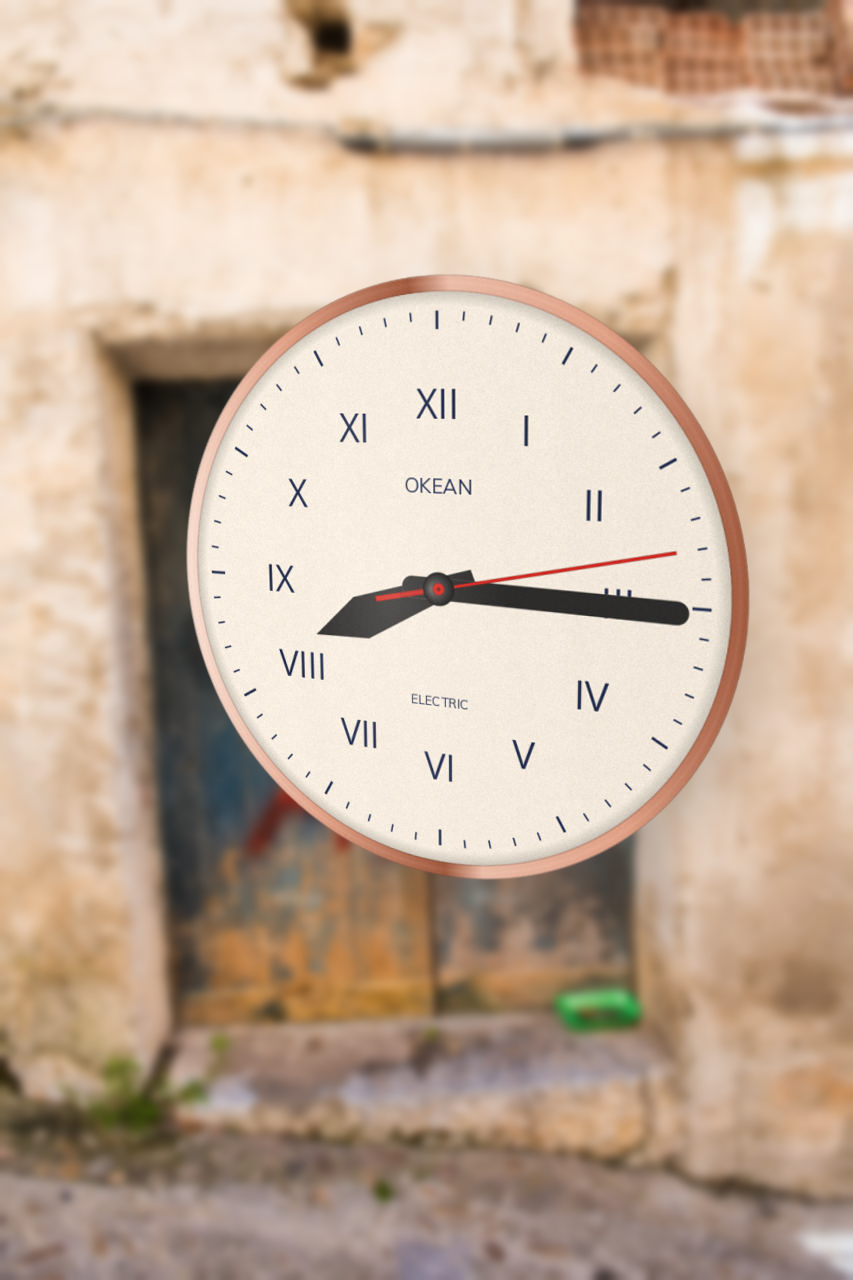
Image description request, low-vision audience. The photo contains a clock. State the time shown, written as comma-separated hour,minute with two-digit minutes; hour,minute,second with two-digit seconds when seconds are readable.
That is 8,15,13
